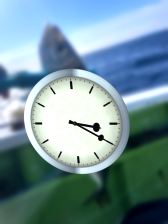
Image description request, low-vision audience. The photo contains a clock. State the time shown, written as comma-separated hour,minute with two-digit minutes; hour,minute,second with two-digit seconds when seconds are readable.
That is 3,20
